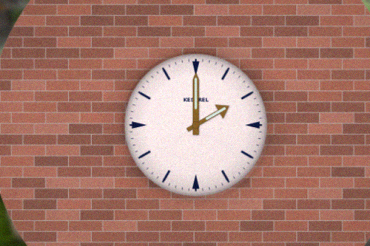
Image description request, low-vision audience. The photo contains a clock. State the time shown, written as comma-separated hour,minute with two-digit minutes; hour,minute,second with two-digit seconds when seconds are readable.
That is 2,00
